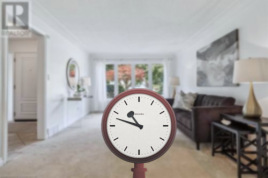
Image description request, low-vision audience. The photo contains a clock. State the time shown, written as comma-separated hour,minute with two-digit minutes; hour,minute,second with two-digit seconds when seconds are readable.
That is 10,48
